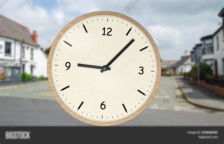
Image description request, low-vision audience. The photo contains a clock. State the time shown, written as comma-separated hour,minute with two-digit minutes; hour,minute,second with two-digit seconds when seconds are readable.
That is 9,07
